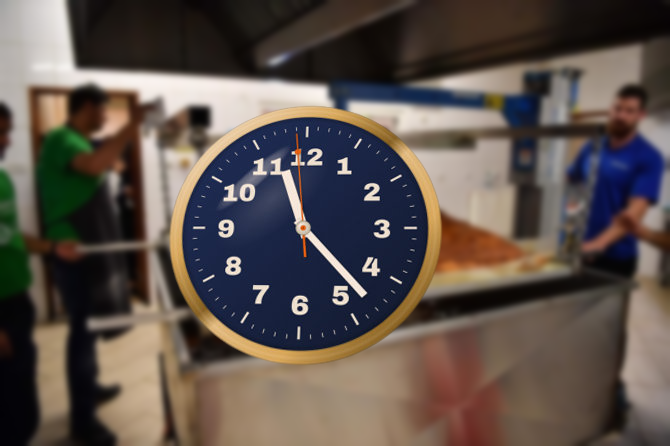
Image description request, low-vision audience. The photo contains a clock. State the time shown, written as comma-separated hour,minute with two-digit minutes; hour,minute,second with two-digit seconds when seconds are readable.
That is 11,22,59
